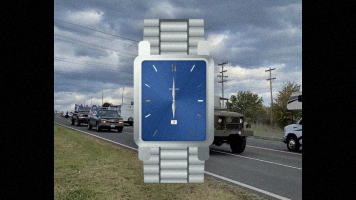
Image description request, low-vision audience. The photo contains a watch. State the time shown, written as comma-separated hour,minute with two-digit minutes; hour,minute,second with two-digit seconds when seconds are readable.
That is 6,00
